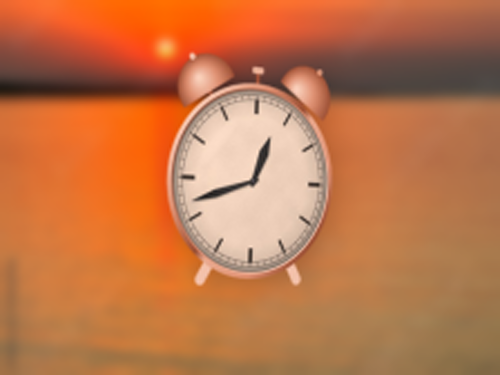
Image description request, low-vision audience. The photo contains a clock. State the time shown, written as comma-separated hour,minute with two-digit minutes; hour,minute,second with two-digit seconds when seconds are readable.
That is 12,42
